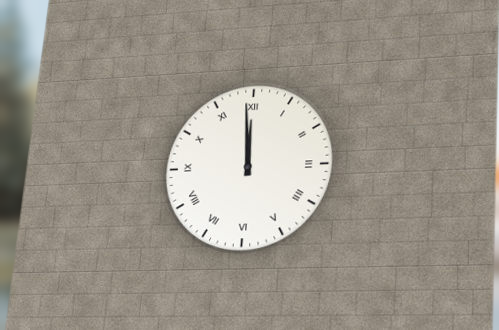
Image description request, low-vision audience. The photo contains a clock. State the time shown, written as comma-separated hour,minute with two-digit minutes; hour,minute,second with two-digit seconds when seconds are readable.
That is 11,59
